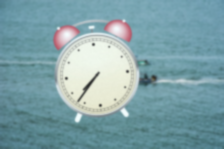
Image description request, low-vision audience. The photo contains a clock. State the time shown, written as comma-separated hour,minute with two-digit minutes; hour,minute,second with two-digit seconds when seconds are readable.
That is 7,37
